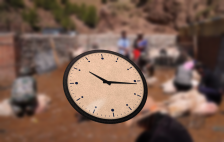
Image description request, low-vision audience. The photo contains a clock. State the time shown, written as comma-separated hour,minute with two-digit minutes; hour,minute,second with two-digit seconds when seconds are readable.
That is 10,16
